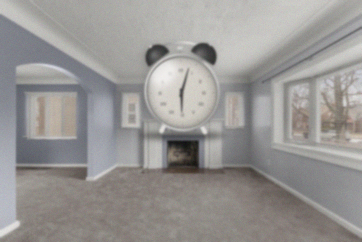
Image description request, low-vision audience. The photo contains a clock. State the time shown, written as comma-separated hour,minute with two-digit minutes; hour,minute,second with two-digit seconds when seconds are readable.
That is 6,03
